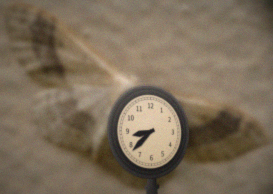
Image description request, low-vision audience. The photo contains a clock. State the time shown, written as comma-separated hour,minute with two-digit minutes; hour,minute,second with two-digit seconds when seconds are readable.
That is 8,38
